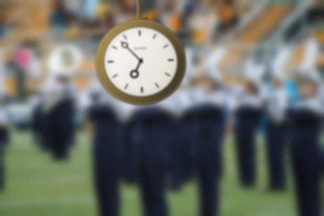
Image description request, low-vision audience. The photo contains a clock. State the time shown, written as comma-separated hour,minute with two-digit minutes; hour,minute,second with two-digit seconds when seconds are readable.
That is 6,53
